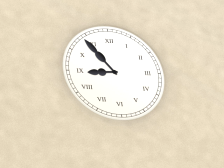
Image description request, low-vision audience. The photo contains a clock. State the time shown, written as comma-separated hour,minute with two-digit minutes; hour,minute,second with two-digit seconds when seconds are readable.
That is 8,54
